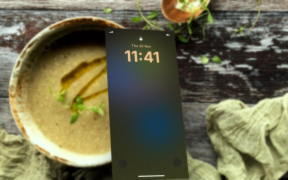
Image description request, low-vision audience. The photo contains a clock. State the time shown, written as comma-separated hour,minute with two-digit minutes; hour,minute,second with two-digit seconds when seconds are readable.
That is 11,41
